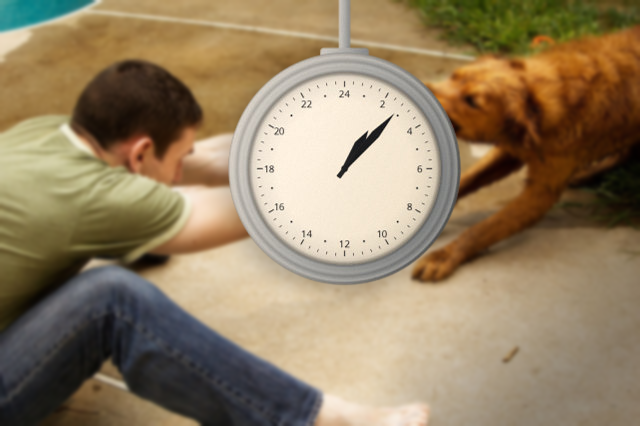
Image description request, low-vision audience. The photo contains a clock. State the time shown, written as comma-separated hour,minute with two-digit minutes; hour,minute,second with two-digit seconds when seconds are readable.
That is 2,07
